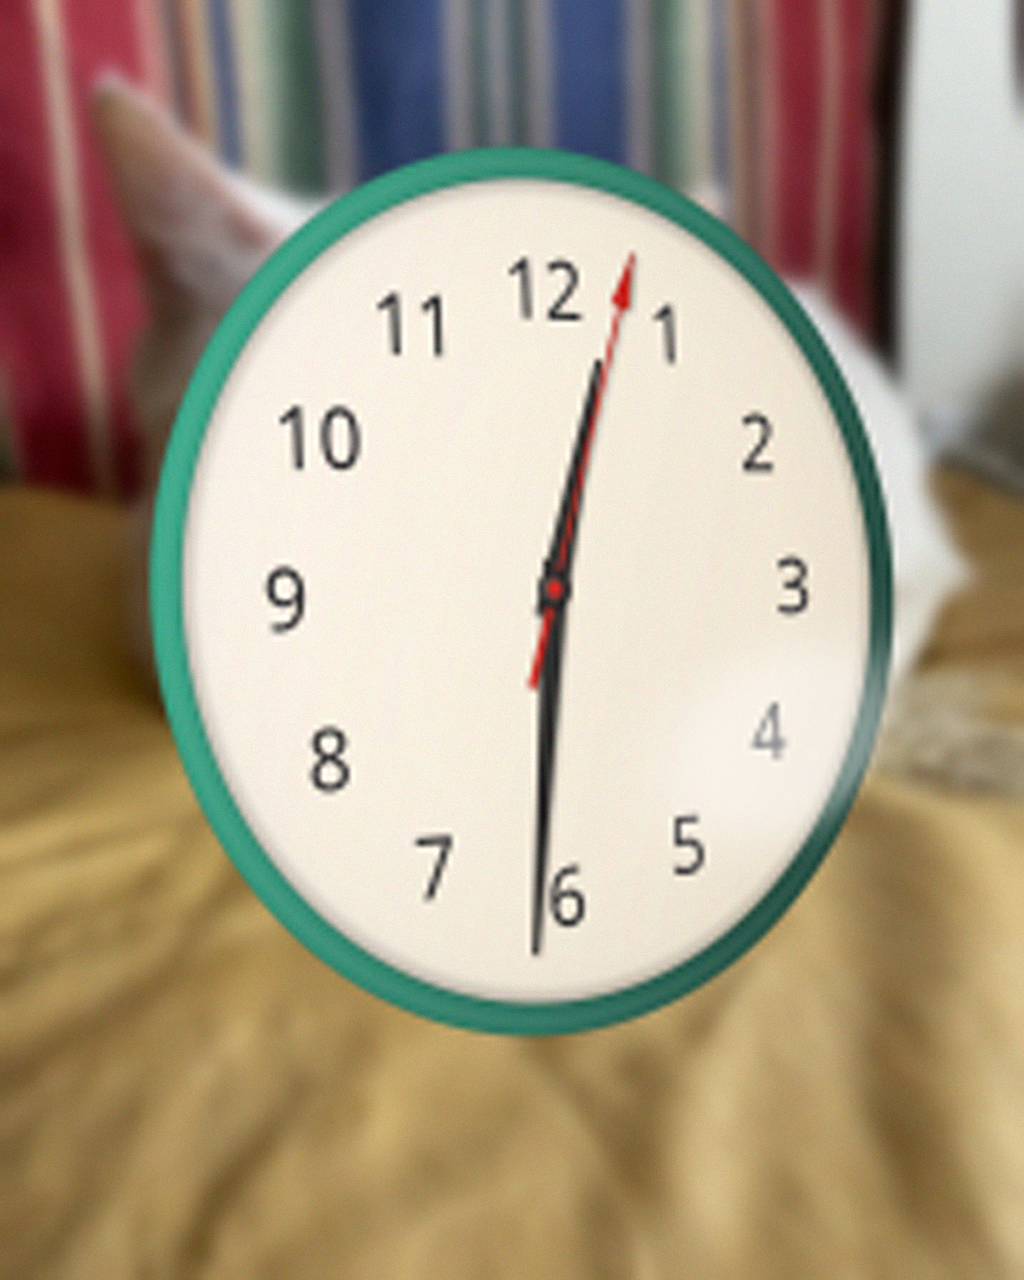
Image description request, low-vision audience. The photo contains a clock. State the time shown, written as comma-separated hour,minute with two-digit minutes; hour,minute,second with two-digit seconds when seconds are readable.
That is 12,31,03
